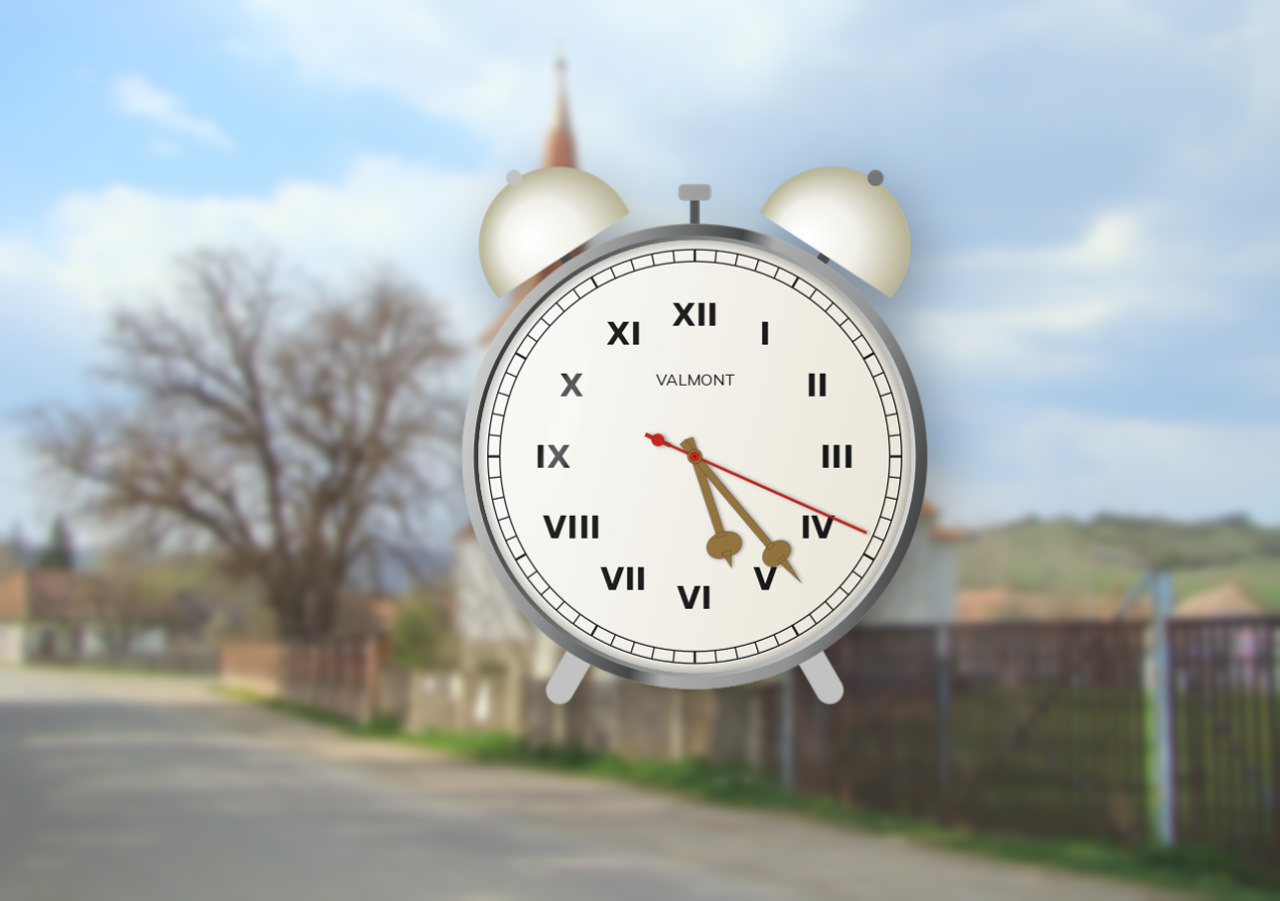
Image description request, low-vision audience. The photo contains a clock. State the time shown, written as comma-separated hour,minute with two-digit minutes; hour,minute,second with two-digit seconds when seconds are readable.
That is 5,23,19
